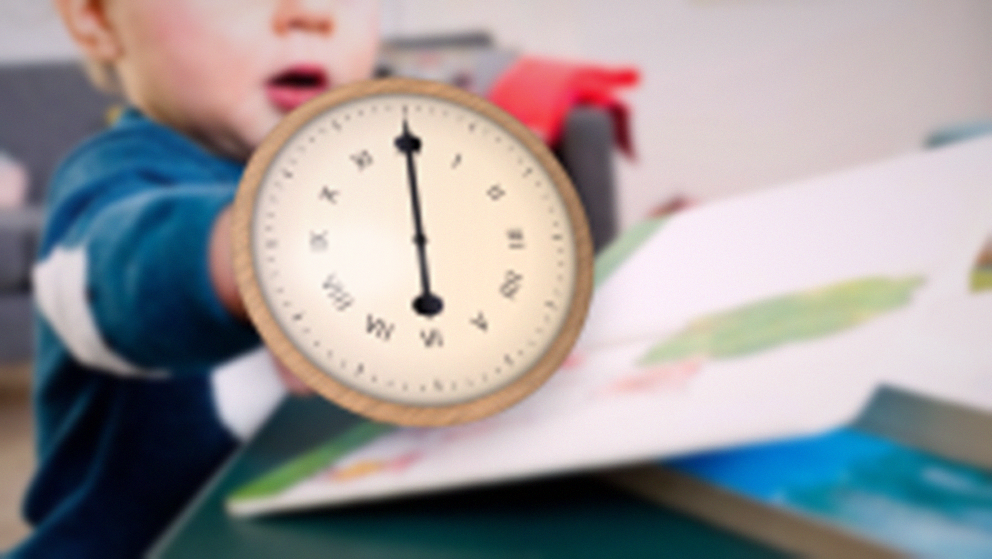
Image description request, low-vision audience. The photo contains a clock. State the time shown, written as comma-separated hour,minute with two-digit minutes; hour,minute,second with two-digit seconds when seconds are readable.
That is 6,00
